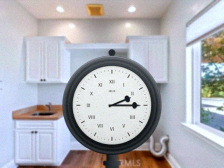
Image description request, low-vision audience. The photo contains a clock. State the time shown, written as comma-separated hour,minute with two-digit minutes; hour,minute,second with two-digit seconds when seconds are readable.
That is 2,15
